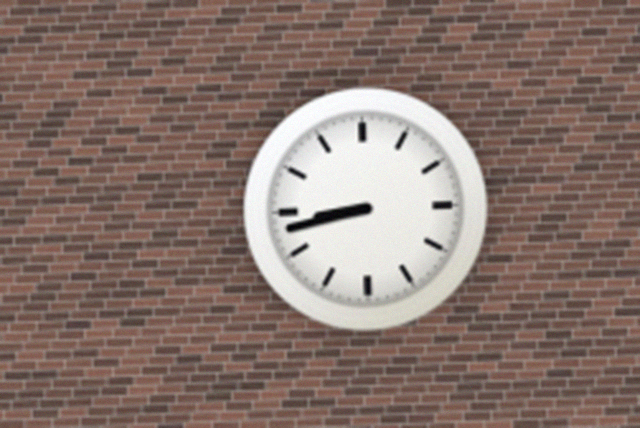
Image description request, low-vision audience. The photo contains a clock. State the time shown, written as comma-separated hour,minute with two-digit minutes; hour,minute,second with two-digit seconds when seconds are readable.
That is 8,43
